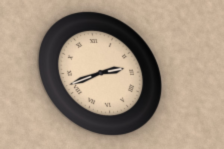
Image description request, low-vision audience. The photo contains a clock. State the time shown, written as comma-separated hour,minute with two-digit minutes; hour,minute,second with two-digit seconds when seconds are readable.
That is 2,42
